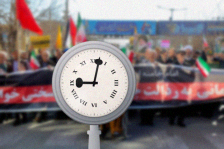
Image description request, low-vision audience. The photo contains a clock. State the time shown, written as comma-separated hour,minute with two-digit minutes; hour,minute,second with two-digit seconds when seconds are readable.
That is 9,02
